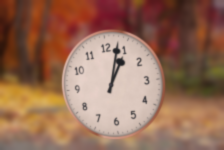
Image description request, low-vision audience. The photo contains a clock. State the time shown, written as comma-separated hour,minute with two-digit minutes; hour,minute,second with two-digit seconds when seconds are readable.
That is 1,03
